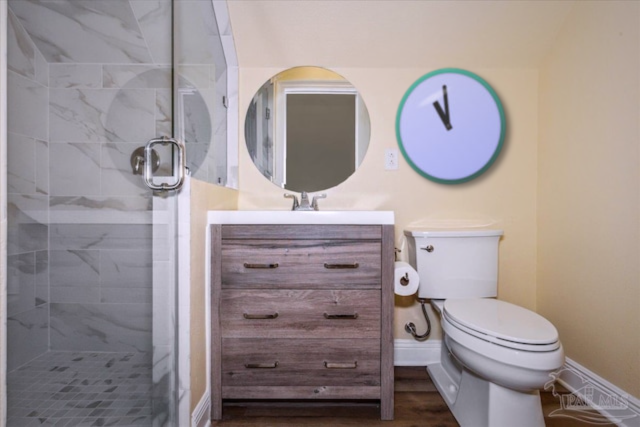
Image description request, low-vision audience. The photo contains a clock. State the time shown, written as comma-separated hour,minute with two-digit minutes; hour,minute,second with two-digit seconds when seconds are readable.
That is 10,59
